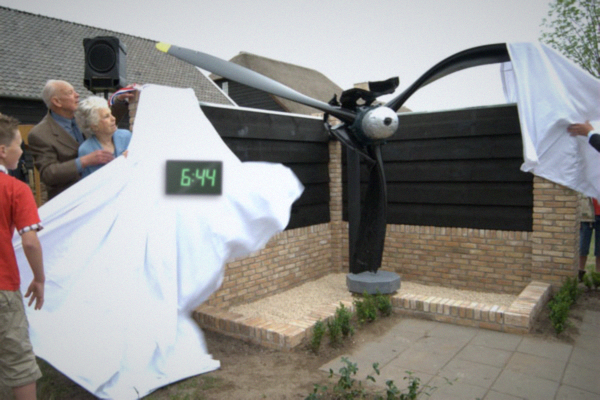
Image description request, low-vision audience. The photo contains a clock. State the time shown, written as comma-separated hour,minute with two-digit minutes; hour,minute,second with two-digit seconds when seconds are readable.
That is 6,44
